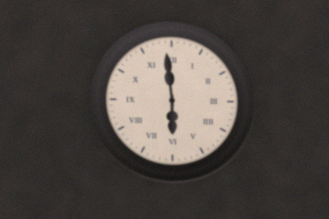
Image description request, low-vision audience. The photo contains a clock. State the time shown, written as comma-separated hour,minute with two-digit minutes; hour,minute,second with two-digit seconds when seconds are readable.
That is 5,59
